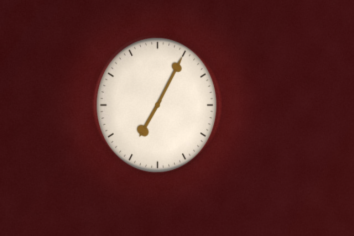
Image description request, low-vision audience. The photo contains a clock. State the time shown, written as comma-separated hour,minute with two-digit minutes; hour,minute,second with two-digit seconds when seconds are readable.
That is 7,05
